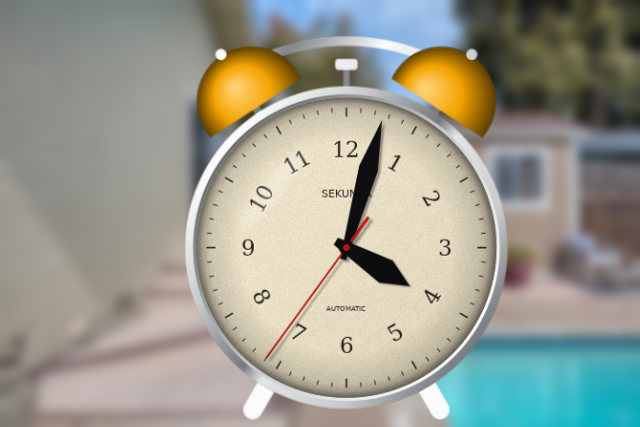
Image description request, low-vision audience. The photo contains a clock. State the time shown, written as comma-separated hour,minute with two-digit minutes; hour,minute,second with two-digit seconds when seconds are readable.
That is 4,02,36
